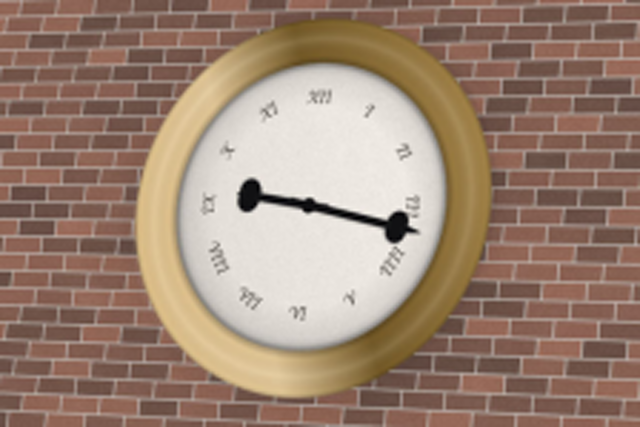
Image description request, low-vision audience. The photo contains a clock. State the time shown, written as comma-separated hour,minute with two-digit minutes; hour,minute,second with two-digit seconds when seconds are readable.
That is 9,17
